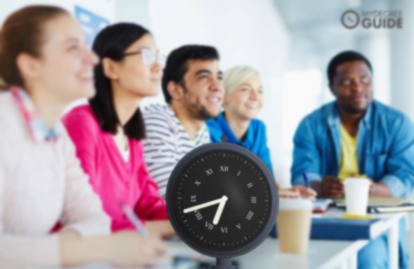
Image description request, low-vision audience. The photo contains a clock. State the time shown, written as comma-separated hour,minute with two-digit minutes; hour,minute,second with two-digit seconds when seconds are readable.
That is 6,42
